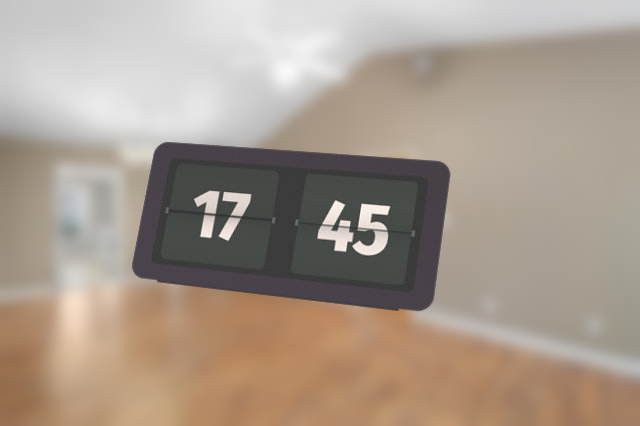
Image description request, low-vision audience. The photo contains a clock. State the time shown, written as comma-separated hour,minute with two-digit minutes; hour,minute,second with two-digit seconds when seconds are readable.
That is 17,45
